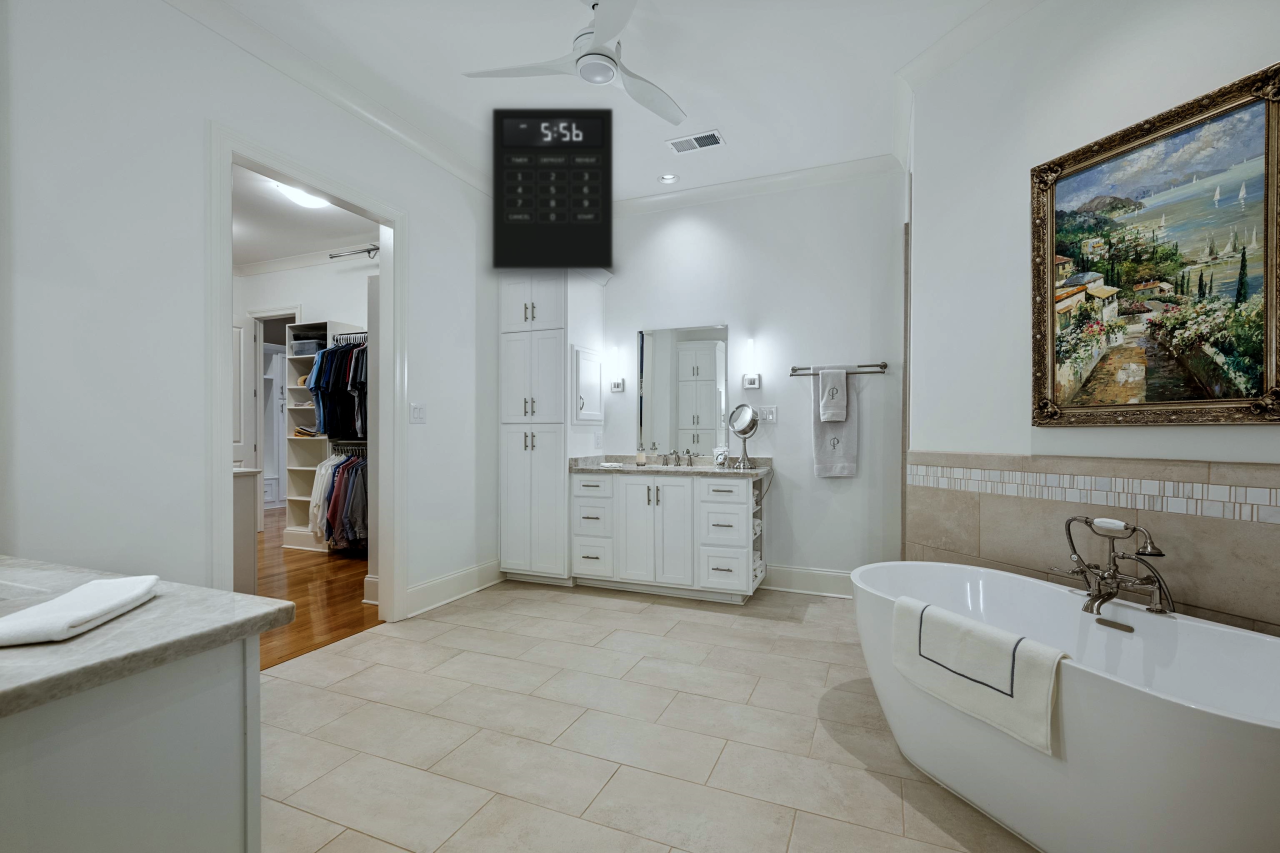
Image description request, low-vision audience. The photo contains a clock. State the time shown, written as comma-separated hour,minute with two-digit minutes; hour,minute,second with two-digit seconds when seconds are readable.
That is 5,56
